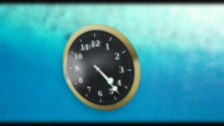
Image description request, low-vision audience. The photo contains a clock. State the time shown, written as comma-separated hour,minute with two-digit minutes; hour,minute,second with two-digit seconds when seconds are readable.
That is 4,23
